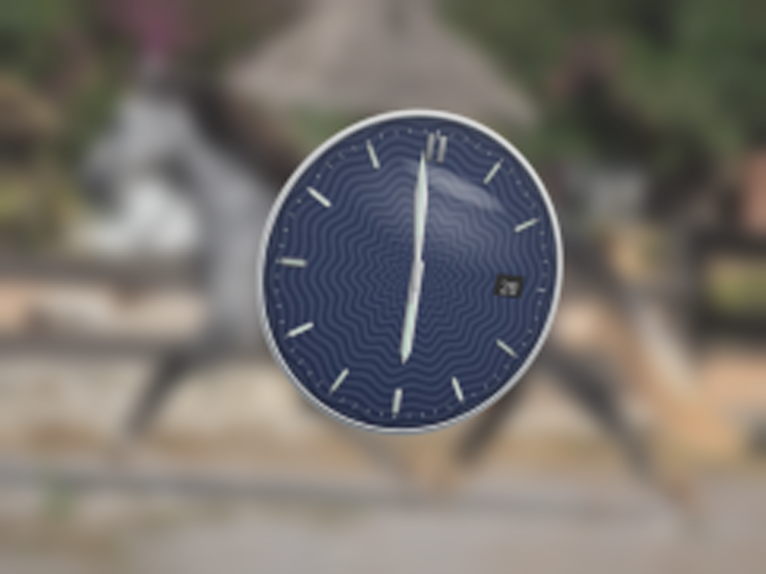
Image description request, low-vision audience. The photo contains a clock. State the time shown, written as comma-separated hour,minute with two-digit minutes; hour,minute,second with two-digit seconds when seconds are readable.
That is 5,59
